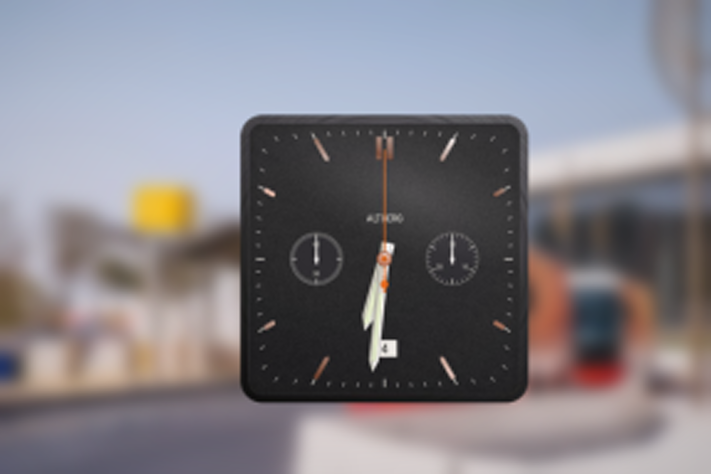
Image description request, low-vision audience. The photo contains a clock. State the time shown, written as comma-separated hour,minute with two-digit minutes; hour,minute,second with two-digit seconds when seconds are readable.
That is 6,31
